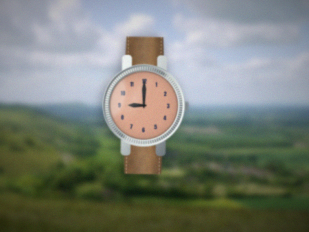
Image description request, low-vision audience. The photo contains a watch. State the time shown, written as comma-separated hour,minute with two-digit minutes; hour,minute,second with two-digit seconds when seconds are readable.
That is 9,00
